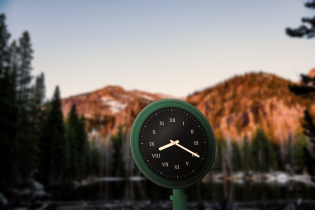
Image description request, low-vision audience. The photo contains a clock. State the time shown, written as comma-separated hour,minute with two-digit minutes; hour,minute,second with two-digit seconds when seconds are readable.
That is 8,20
